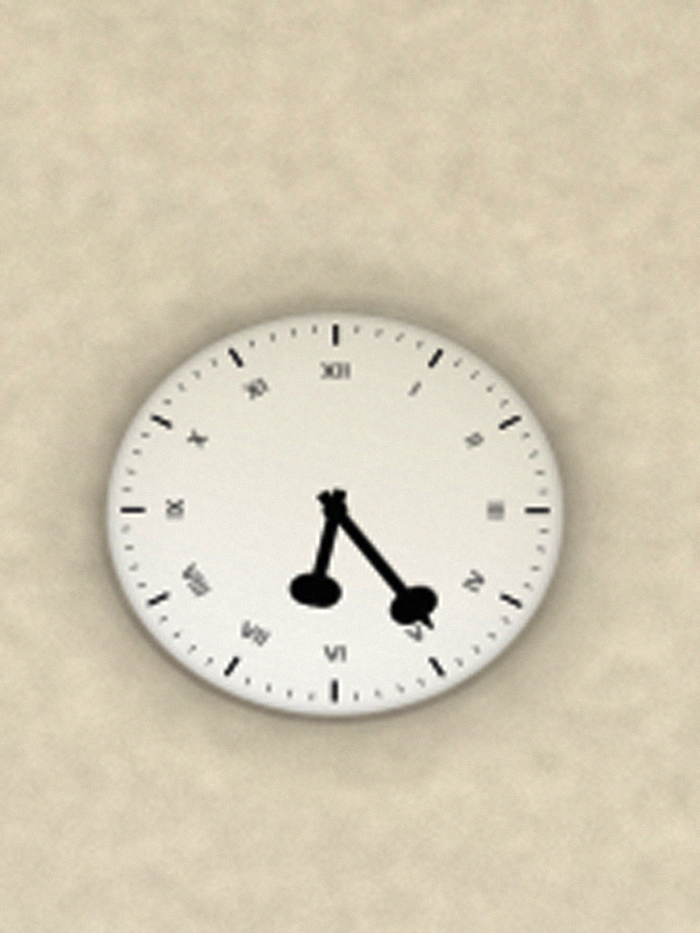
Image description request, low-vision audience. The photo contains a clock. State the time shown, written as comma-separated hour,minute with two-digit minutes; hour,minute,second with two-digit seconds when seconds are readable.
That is 6,24
